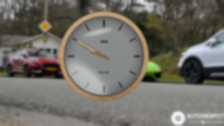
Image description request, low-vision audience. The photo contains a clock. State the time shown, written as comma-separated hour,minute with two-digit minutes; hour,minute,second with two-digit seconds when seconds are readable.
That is 9,50
